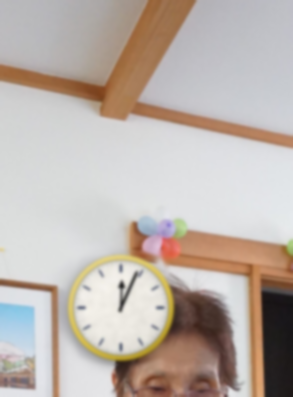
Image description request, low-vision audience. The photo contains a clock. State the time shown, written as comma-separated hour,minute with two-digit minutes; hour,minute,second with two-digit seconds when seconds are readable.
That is 12,04
